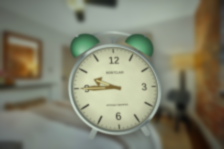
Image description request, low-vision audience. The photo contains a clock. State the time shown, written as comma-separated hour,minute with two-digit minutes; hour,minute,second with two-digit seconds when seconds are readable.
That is 9,45
